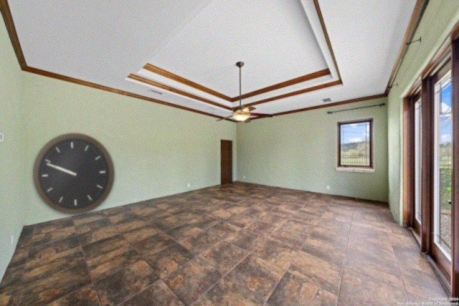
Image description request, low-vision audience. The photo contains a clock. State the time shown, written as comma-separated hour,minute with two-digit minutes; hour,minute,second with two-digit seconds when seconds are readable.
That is 9,49
